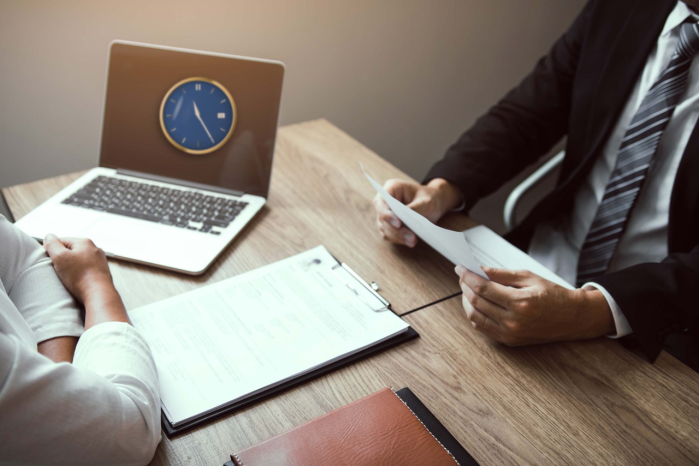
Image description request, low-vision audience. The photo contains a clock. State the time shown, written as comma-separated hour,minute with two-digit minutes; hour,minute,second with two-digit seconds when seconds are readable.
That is 11,25
